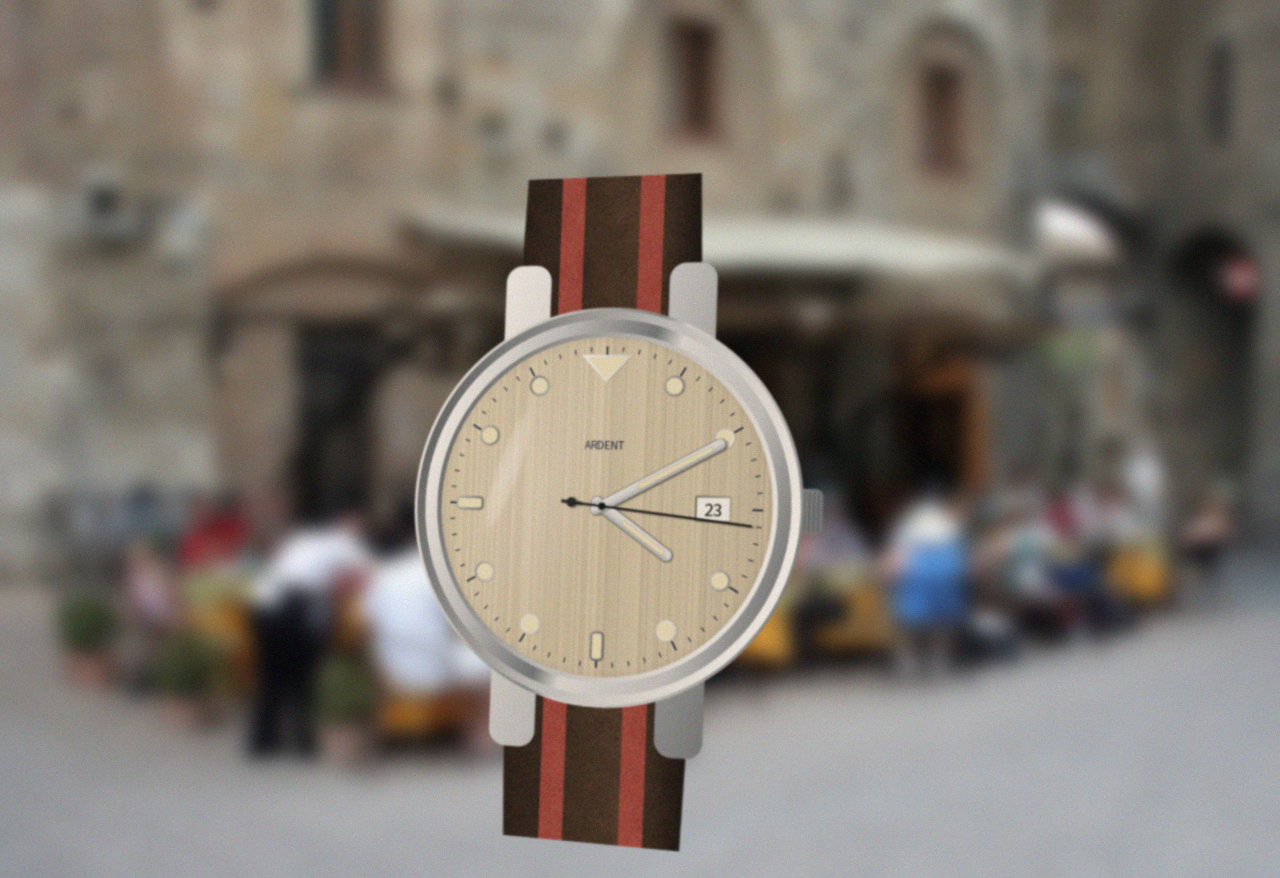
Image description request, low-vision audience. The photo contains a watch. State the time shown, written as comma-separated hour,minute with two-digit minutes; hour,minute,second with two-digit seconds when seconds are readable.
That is 4,10,16
